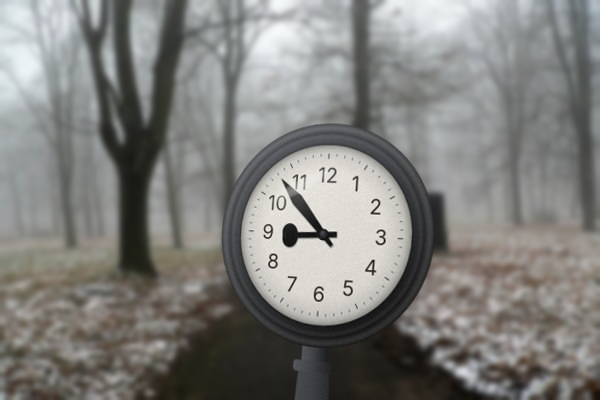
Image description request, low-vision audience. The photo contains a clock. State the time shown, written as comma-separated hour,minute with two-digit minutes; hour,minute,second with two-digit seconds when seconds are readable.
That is 8,53
